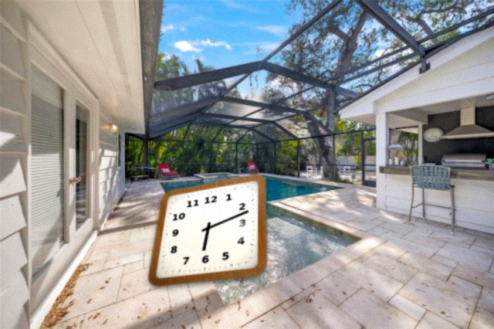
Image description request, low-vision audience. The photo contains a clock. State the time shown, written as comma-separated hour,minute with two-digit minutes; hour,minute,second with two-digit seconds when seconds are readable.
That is 6,12
